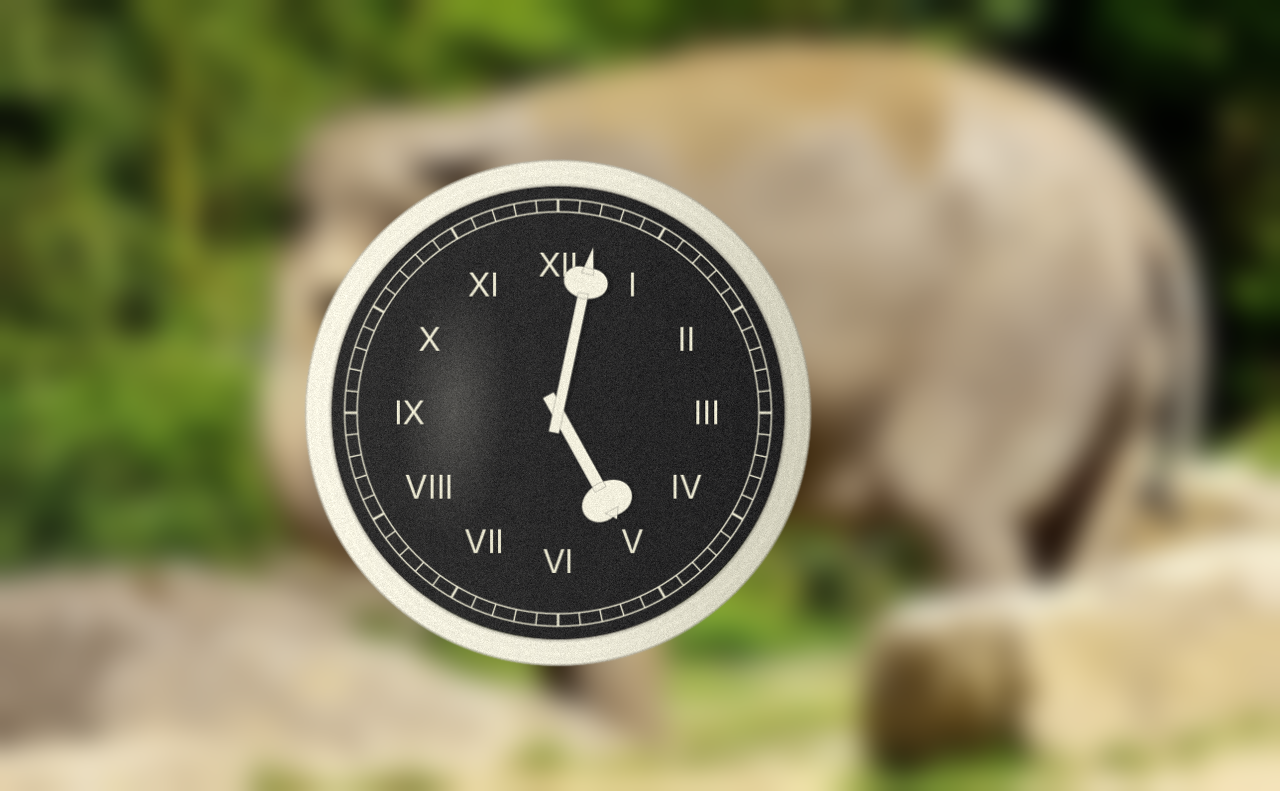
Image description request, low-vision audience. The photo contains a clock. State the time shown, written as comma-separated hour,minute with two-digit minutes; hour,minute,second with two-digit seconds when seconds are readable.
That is 5,02
